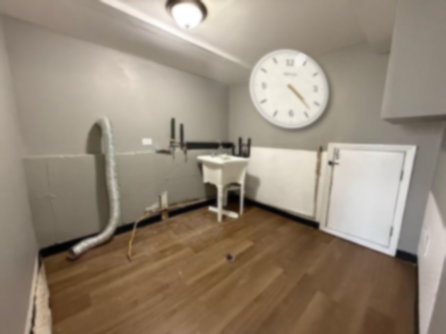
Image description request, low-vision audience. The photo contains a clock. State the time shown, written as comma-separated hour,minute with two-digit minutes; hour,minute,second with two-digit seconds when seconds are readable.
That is 4,23
